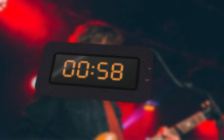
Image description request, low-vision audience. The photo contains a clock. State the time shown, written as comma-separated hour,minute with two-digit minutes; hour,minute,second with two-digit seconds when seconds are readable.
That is 0,58
